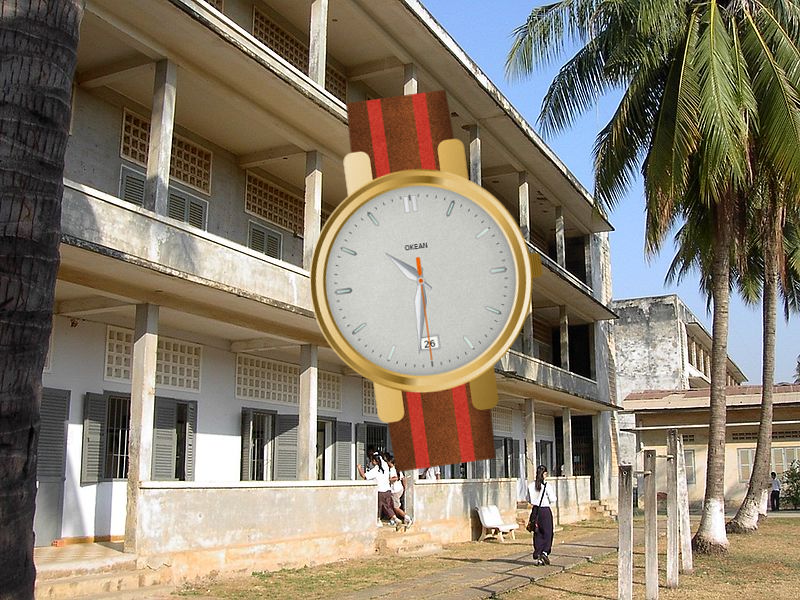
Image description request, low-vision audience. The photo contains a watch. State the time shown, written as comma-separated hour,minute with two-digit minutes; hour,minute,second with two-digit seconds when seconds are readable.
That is 10,31,30
